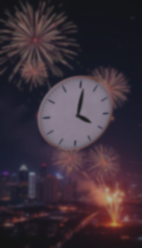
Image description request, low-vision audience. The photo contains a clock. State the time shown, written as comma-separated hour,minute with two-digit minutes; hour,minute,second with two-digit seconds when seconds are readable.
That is 4,01
